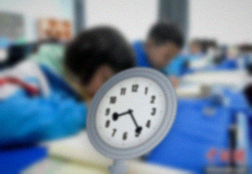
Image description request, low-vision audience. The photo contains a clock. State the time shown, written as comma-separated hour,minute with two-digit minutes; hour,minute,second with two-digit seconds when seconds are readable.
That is 8,24
